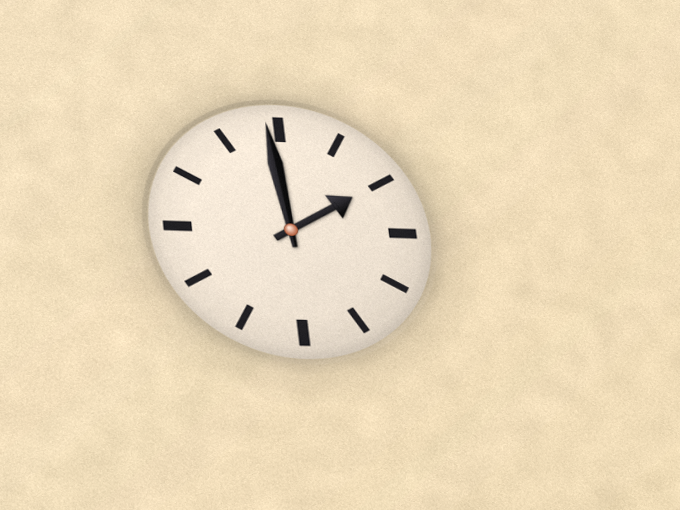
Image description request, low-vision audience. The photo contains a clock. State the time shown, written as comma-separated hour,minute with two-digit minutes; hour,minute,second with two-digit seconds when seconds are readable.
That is 1,59
